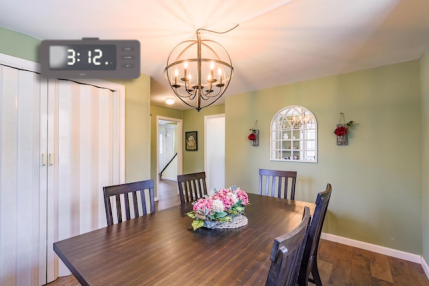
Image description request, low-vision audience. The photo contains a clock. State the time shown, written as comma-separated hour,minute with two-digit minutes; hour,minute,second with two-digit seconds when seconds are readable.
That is 3,12
